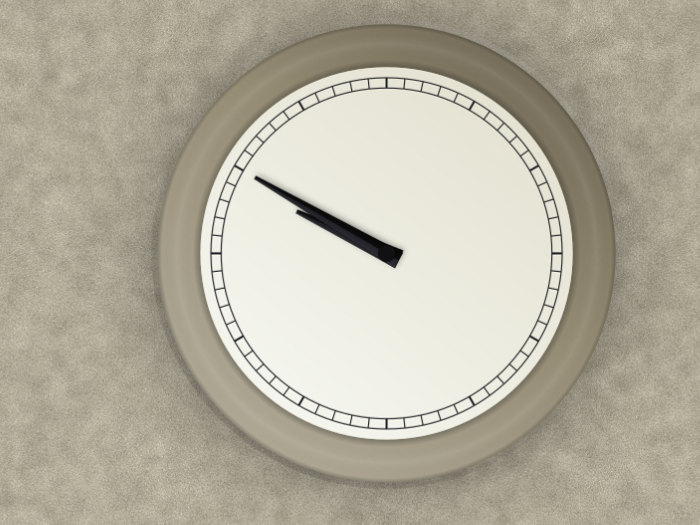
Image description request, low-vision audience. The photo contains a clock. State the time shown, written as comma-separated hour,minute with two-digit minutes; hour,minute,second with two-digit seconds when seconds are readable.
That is 9,50
